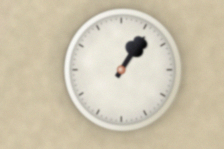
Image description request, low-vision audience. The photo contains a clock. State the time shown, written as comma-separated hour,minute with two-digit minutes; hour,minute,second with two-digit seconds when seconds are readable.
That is 1,06
